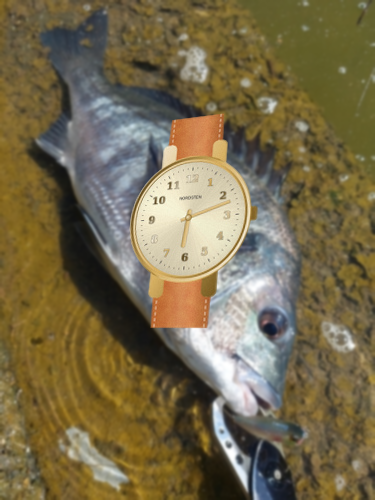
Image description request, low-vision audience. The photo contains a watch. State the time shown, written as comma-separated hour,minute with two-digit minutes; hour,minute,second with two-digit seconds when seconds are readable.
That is 6,12
